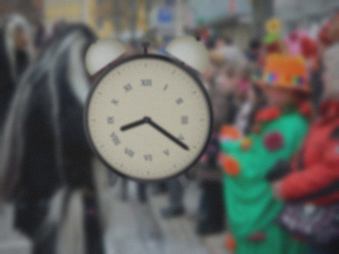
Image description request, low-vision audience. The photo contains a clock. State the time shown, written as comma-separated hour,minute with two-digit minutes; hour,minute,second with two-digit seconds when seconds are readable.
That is 8,21
